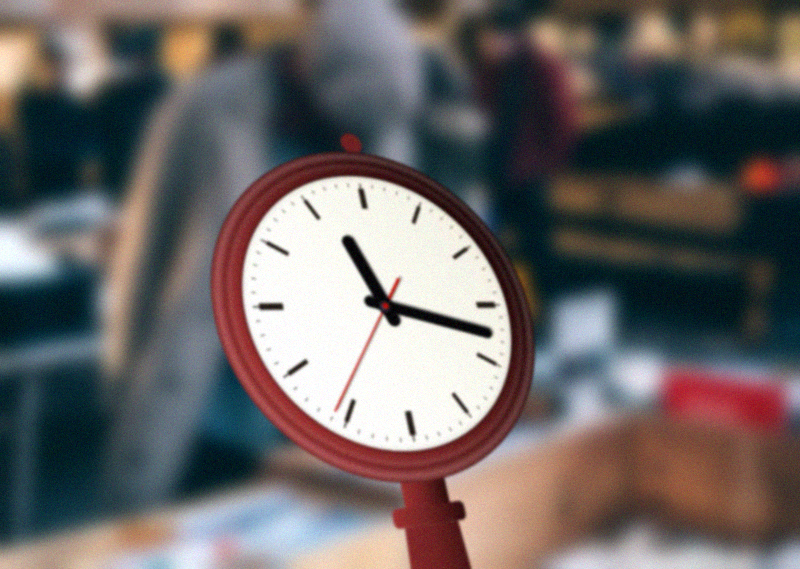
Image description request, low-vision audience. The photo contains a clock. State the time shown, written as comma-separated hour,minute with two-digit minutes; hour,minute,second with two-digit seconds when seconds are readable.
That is 11,17,36
